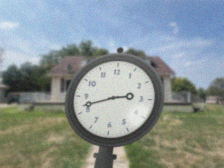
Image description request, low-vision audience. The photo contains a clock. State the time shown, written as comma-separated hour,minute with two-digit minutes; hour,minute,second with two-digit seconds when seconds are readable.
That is 2,42
